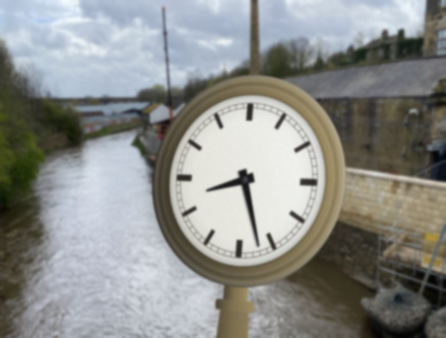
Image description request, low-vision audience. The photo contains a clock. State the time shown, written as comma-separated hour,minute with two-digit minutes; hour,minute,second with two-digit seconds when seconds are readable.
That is 8,27
